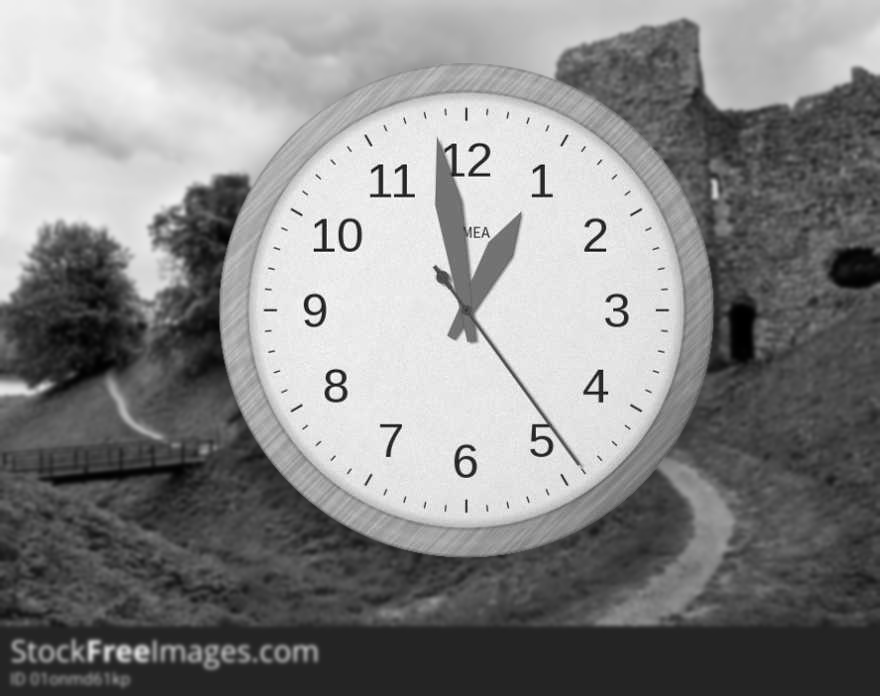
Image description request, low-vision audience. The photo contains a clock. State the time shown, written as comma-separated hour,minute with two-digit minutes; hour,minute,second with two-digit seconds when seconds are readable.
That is 12,58,24
